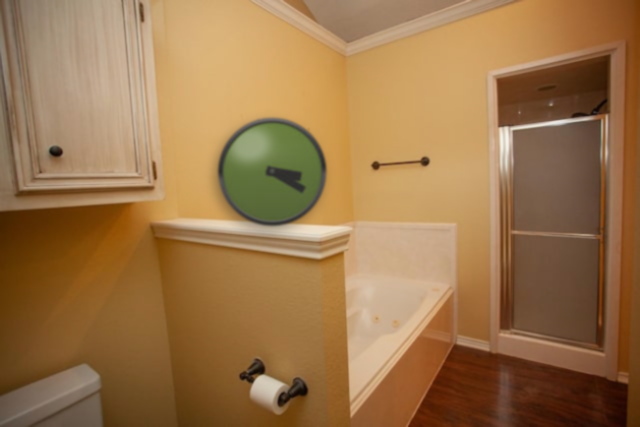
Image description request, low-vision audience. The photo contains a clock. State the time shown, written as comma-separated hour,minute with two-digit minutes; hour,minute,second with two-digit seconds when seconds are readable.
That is 3,20
